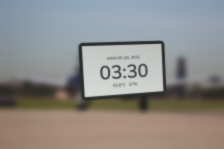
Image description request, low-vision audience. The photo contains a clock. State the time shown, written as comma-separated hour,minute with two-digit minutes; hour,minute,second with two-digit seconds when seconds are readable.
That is 3,30
